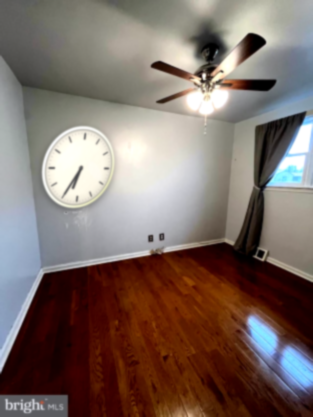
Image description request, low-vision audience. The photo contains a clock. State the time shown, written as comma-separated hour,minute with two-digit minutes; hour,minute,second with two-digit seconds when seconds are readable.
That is 6,35
